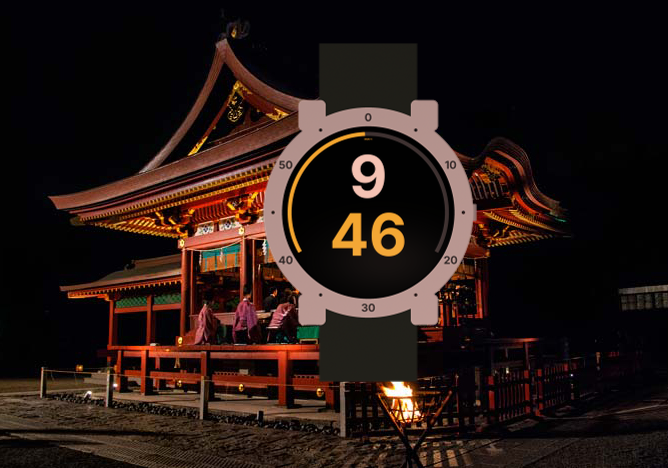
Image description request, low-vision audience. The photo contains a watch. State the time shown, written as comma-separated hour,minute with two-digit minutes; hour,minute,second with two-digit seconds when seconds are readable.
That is 9,46
